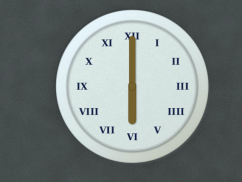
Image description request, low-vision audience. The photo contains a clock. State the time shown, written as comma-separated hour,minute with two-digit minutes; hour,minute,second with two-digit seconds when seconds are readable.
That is 6,00
